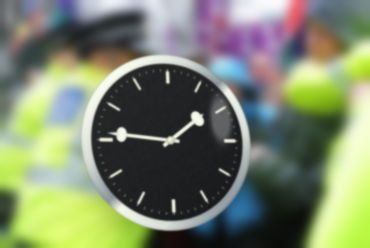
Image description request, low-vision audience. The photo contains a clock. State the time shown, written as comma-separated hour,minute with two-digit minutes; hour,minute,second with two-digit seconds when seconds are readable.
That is 1,46
